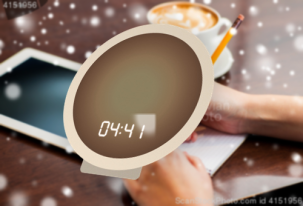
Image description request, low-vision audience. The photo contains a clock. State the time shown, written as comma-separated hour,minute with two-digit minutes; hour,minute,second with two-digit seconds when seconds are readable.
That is 4,41
